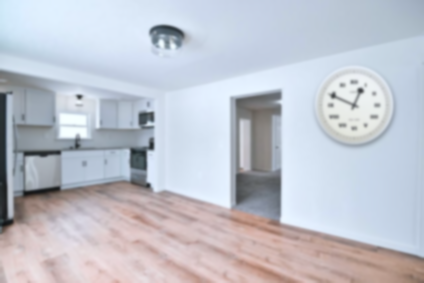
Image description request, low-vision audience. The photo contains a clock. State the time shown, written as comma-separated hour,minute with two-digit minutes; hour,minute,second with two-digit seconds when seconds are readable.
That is 12,49
